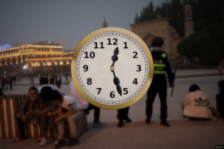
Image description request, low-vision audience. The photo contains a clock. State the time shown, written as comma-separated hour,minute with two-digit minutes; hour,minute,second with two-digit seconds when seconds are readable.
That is 12,27
